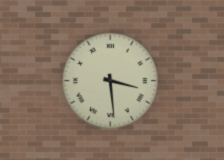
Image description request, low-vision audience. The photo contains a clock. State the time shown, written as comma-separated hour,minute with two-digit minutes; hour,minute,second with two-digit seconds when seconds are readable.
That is 3,29
